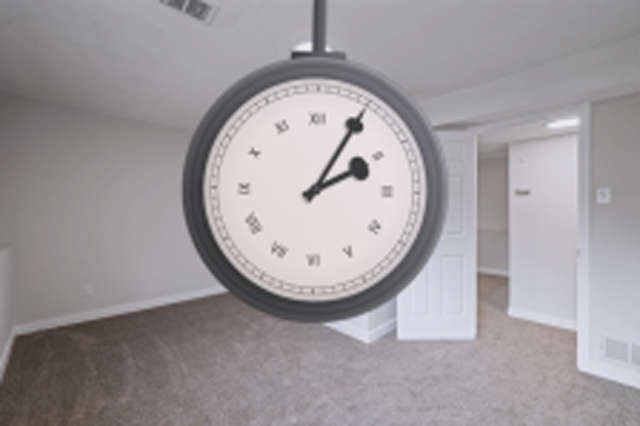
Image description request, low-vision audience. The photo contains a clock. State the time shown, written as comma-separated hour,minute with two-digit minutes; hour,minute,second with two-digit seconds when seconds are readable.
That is 2,05
